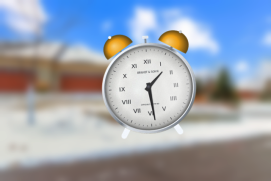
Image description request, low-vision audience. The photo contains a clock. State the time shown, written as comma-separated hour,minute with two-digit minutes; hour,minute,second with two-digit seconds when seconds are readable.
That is 1,29
